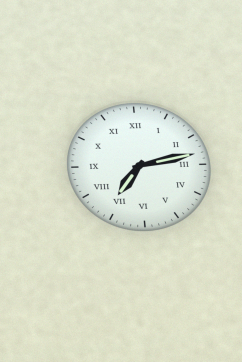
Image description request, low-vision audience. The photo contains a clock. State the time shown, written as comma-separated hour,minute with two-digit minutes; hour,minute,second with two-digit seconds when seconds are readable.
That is 7,13
